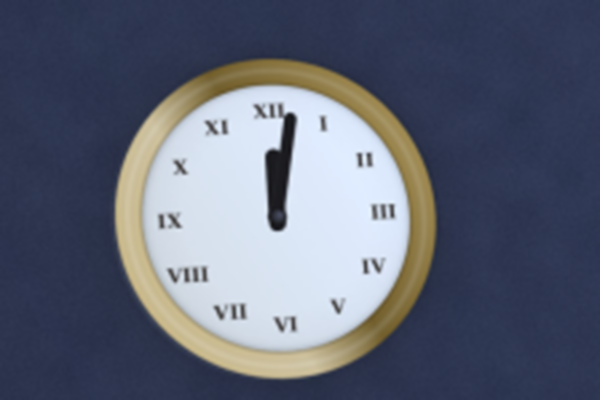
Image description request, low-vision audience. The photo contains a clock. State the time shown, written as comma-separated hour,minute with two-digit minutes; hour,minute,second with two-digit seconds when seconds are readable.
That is 12,02
